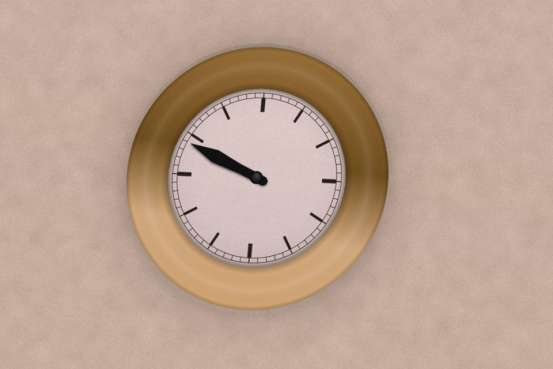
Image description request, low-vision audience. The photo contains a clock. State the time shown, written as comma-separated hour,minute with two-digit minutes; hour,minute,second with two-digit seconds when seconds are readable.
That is 9,49
